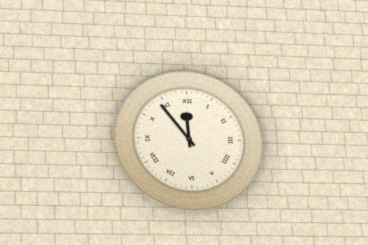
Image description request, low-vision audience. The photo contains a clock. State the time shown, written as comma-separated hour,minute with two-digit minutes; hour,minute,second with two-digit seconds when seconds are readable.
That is 11,54
